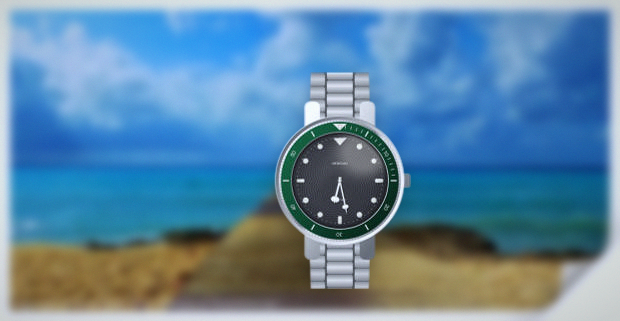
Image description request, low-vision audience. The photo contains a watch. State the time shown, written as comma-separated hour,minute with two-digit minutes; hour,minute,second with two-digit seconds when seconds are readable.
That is 6,28
